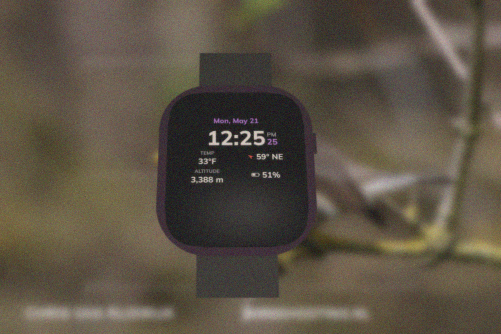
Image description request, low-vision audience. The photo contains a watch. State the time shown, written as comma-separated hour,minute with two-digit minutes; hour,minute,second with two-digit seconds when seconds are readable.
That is 12,25,25
